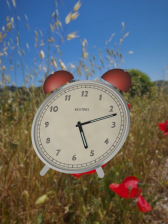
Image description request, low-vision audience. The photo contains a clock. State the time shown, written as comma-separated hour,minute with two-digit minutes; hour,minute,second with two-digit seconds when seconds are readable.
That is 5,12
